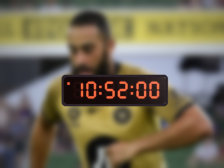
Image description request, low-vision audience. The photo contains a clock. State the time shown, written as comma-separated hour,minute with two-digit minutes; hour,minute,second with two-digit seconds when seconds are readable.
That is 10,52,00
